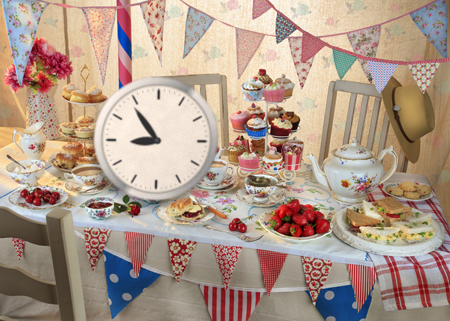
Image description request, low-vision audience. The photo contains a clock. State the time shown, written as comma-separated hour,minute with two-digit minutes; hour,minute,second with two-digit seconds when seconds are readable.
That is 8,54
